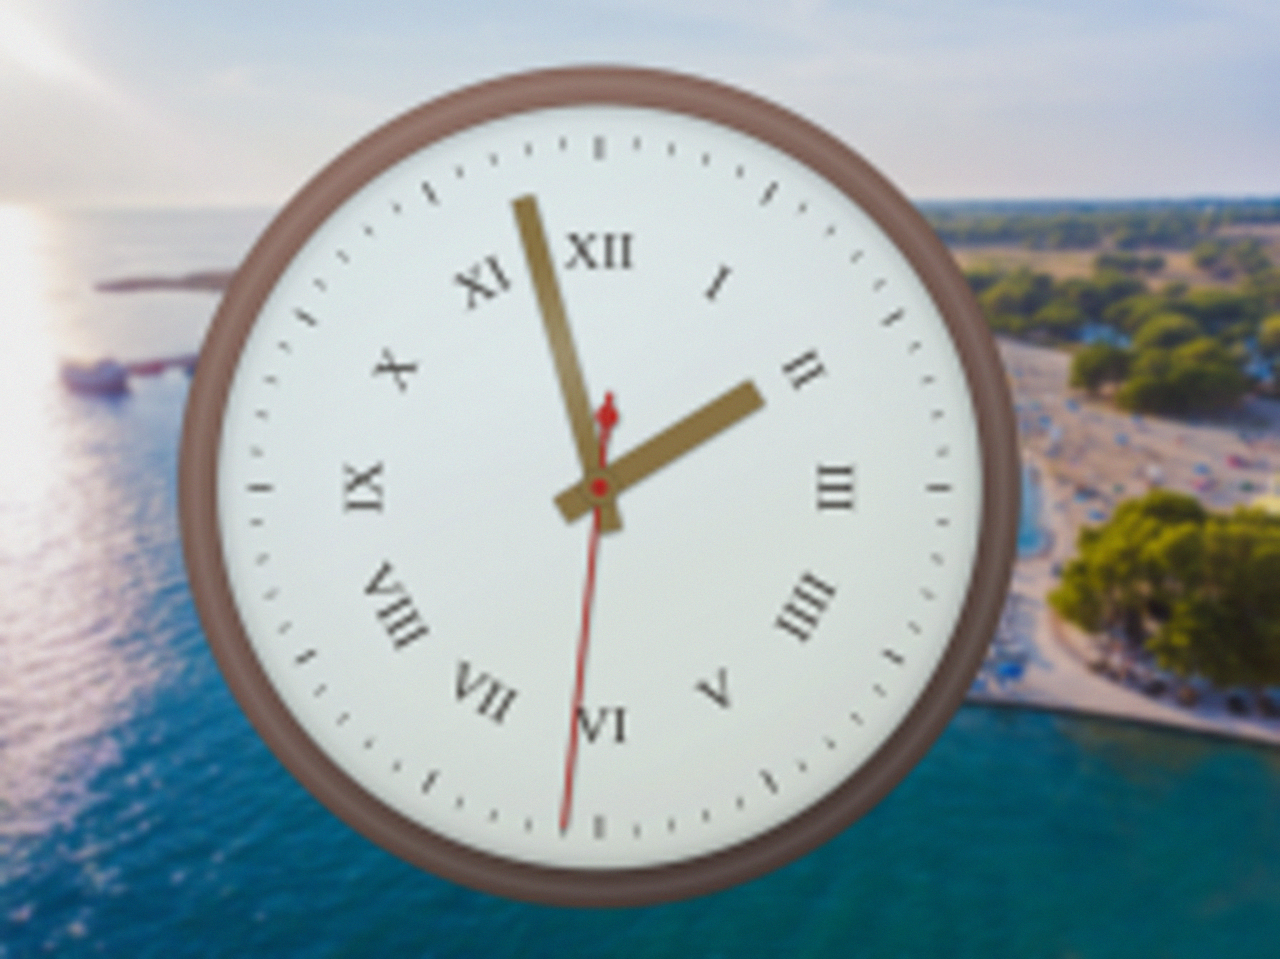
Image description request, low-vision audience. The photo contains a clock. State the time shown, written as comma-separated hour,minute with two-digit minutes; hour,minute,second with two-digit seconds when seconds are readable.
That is 1,57,31
